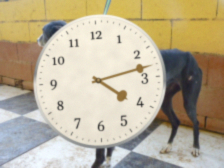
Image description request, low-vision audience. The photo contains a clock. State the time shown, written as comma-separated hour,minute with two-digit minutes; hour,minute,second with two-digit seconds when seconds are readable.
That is 4,13
